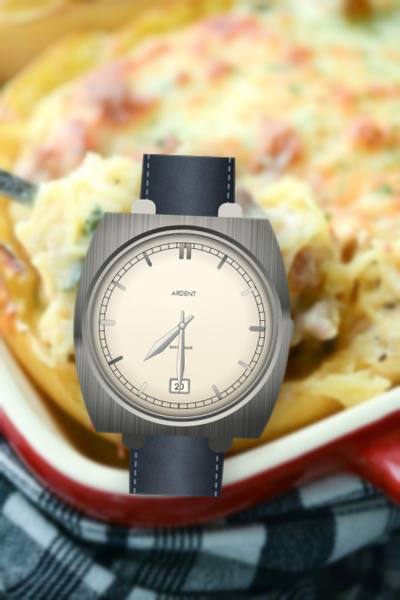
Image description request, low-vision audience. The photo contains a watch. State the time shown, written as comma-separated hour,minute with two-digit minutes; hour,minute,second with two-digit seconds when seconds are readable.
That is 7,30
